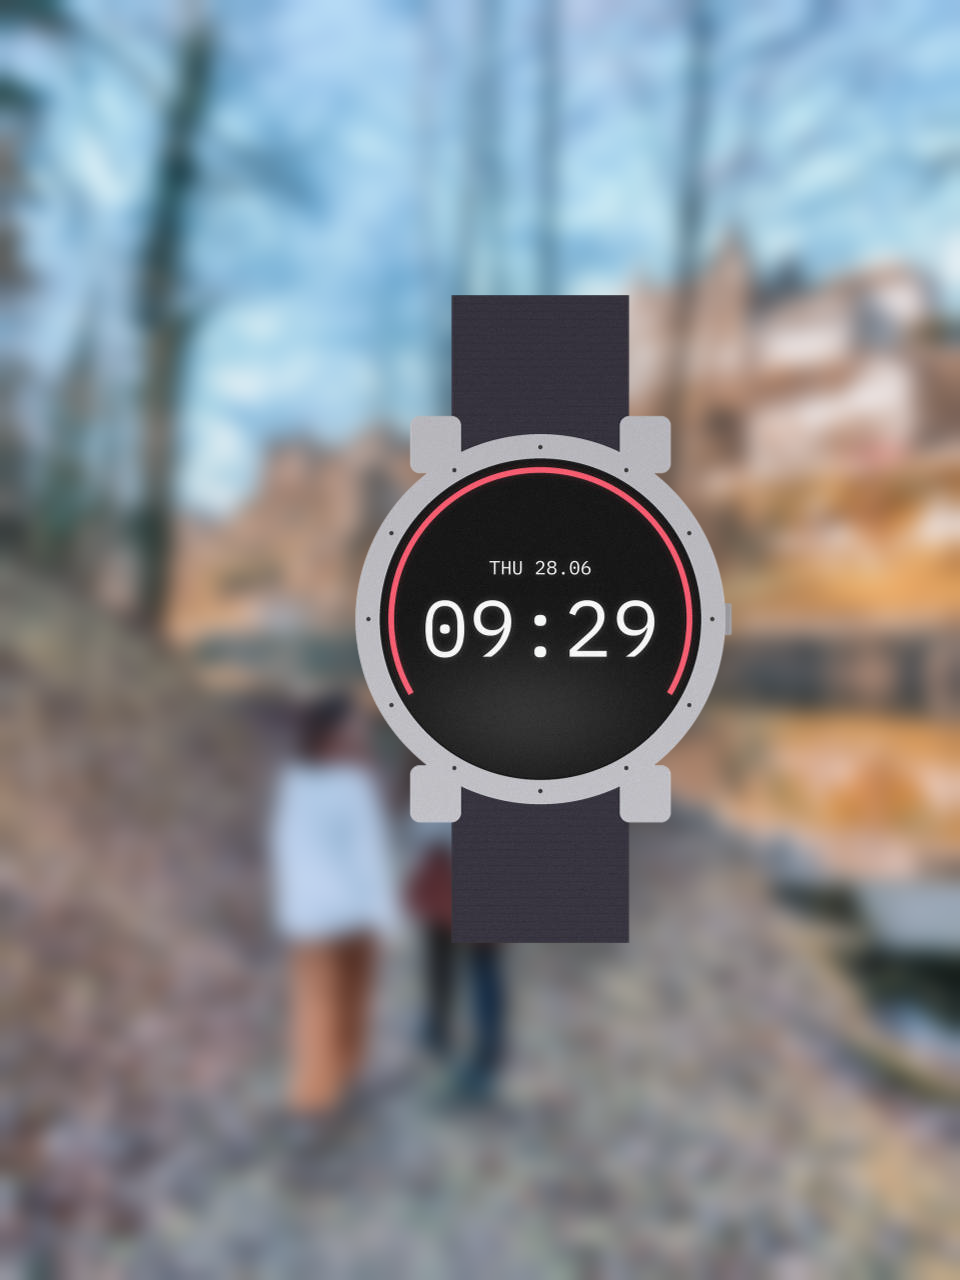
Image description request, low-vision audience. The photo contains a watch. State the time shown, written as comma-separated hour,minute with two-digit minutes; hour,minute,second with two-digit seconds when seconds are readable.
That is 9,29
